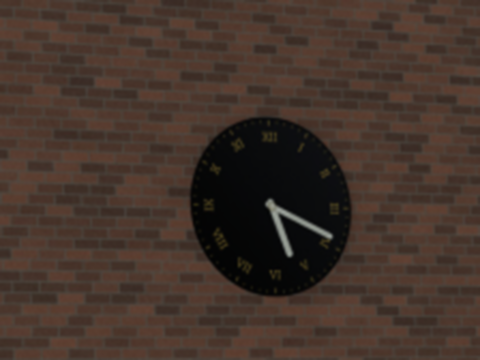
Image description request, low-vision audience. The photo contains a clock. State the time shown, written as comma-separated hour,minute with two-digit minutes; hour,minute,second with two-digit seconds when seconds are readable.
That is 5,19
